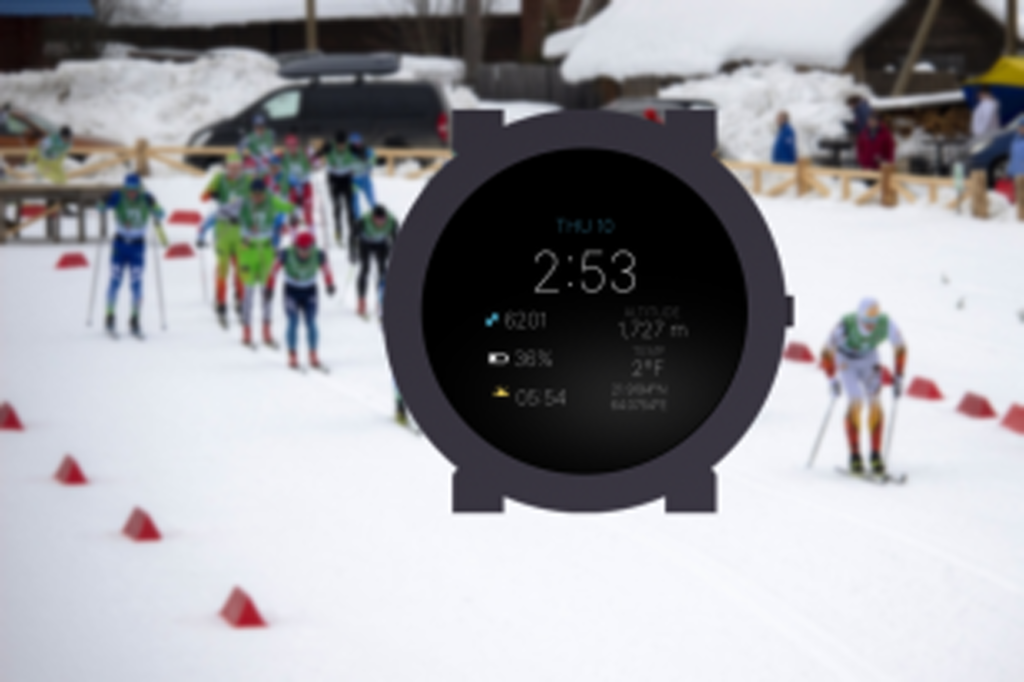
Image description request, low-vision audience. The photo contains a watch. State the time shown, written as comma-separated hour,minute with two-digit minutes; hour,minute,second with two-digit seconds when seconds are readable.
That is 2,53
